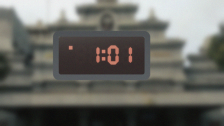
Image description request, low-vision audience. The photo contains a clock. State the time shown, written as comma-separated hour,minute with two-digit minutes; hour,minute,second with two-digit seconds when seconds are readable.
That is 1,01
